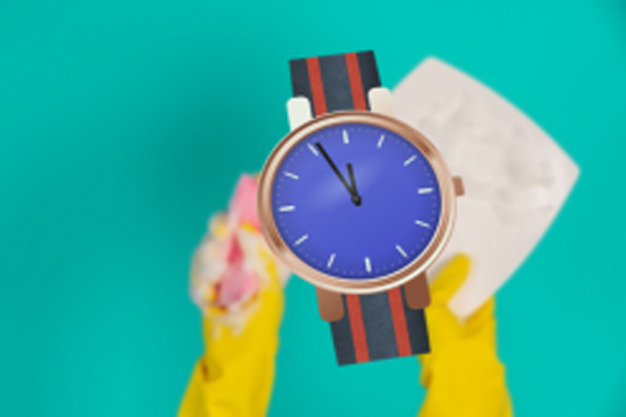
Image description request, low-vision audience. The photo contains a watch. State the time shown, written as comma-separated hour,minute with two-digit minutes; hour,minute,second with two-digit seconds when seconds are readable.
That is 11,56
